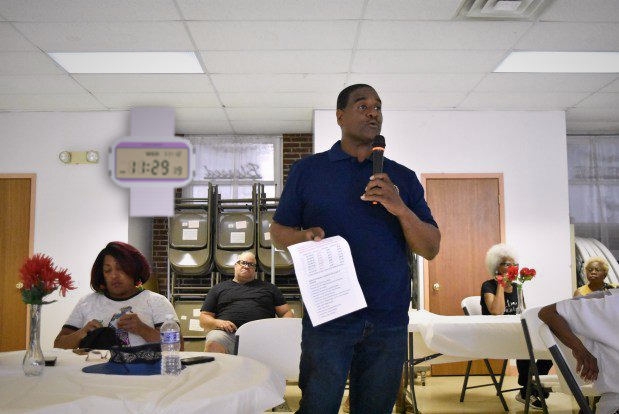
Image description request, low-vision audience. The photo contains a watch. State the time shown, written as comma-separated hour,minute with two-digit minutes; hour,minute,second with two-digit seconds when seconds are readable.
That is 11,29
